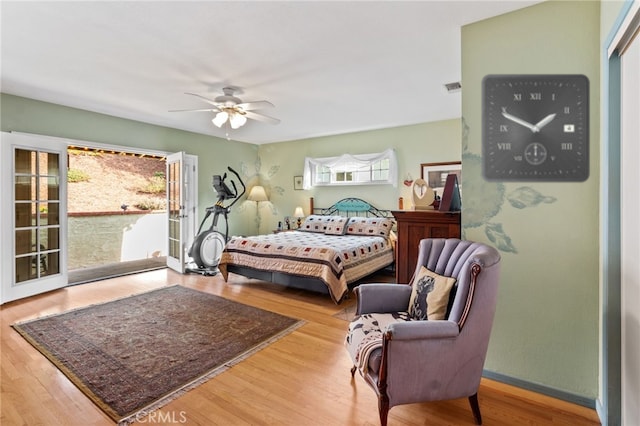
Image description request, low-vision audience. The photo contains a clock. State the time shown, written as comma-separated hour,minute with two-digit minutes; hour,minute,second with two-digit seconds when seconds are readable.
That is 1,49
